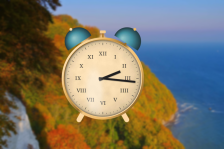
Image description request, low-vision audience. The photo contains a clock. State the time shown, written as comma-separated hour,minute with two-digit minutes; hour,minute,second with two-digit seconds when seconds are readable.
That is 2,16
